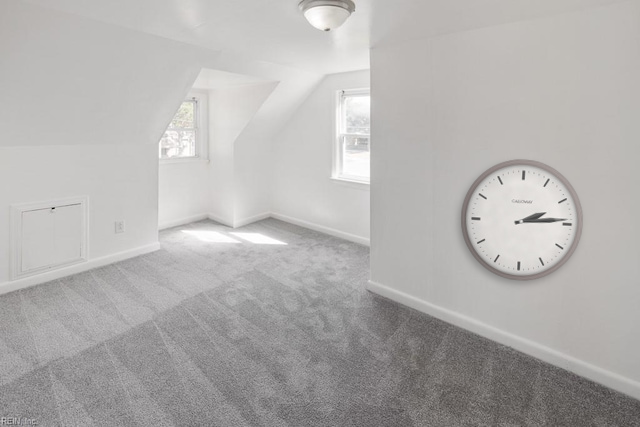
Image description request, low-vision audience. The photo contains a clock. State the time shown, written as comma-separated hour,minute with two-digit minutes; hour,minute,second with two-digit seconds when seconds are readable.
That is 2,14
